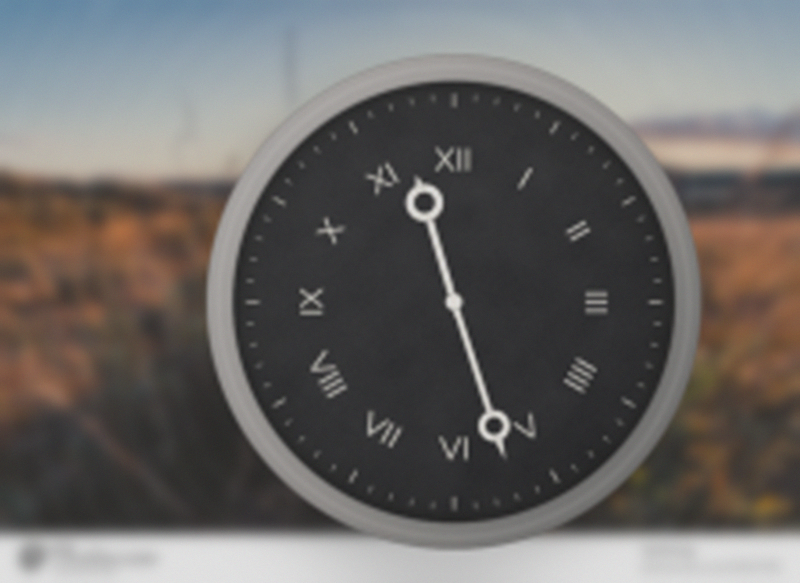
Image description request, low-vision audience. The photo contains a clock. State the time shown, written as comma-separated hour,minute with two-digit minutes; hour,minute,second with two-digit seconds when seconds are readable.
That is 11,27
